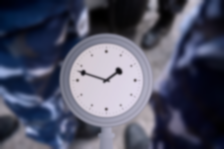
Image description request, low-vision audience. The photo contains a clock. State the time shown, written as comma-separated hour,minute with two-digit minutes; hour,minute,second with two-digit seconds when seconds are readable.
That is 1,48
